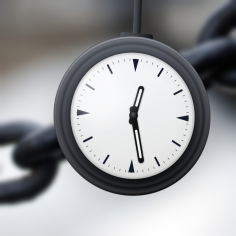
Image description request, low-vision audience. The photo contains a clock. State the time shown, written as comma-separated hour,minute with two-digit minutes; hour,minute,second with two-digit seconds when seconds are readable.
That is 12,28
